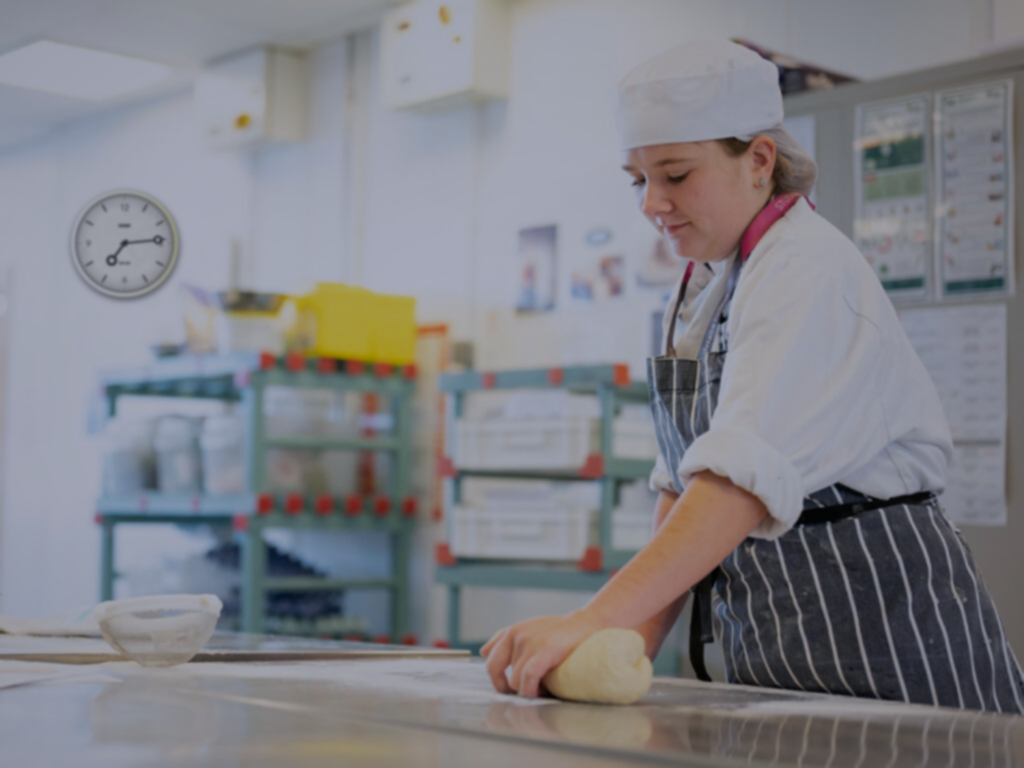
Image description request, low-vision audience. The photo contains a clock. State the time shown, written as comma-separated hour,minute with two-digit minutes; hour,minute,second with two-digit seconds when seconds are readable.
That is 7,14
